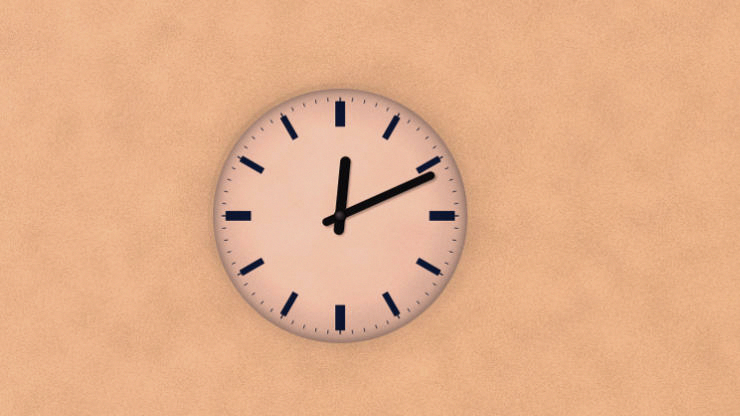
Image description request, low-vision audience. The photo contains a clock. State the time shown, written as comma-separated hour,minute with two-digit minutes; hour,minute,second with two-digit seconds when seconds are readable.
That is 12,11
